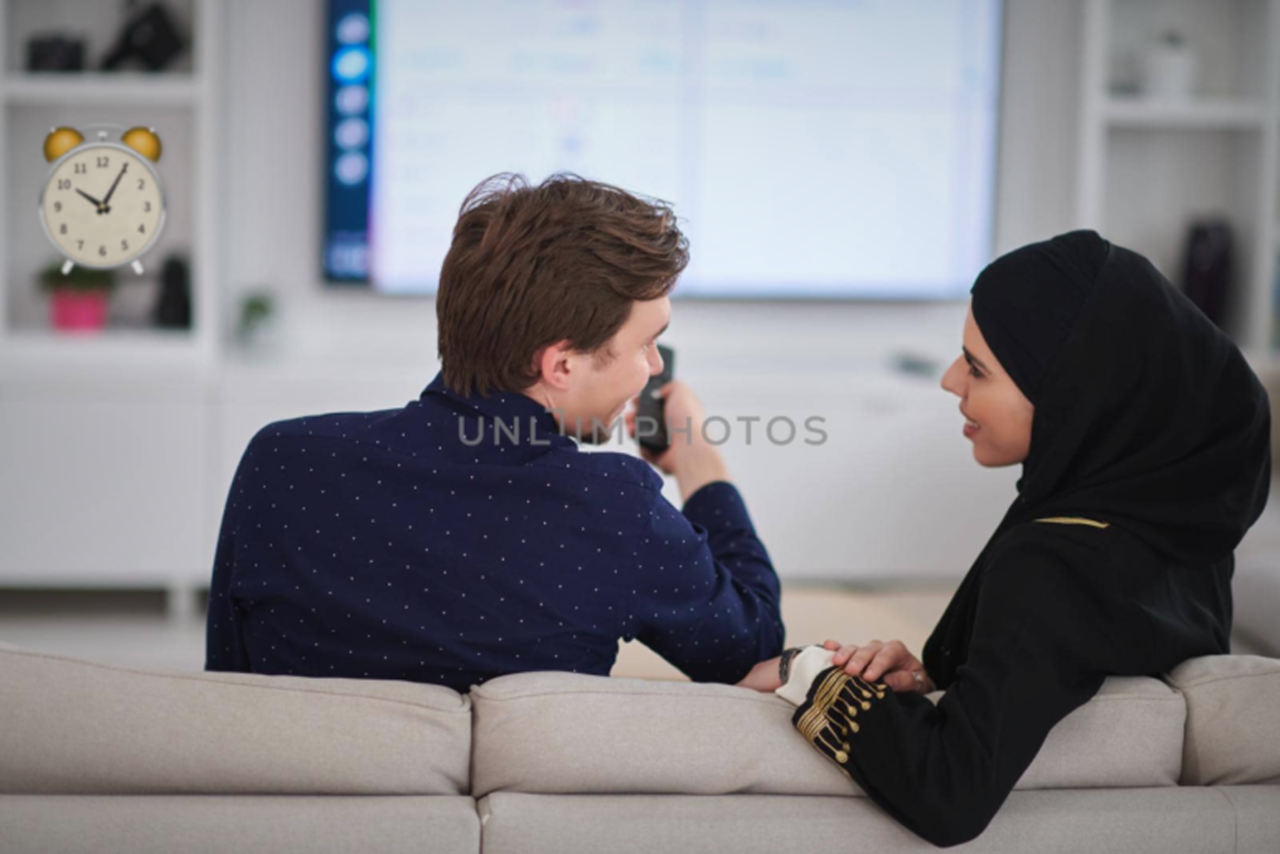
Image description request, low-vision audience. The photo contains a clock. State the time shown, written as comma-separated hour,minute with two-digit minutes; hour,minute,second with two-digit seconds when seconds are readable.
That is 10,05
